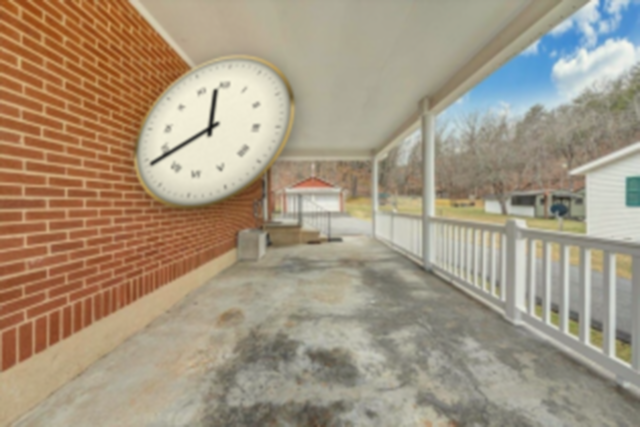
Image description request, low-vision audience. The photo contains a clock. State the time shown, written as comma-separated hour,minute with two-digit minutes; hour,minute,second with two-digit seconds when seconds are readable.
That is 11,39
